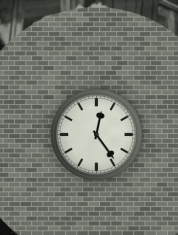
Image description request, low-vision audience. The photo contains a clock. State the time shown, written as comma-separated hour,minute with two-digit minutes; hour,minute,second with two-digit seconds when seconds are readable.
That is 12,24
